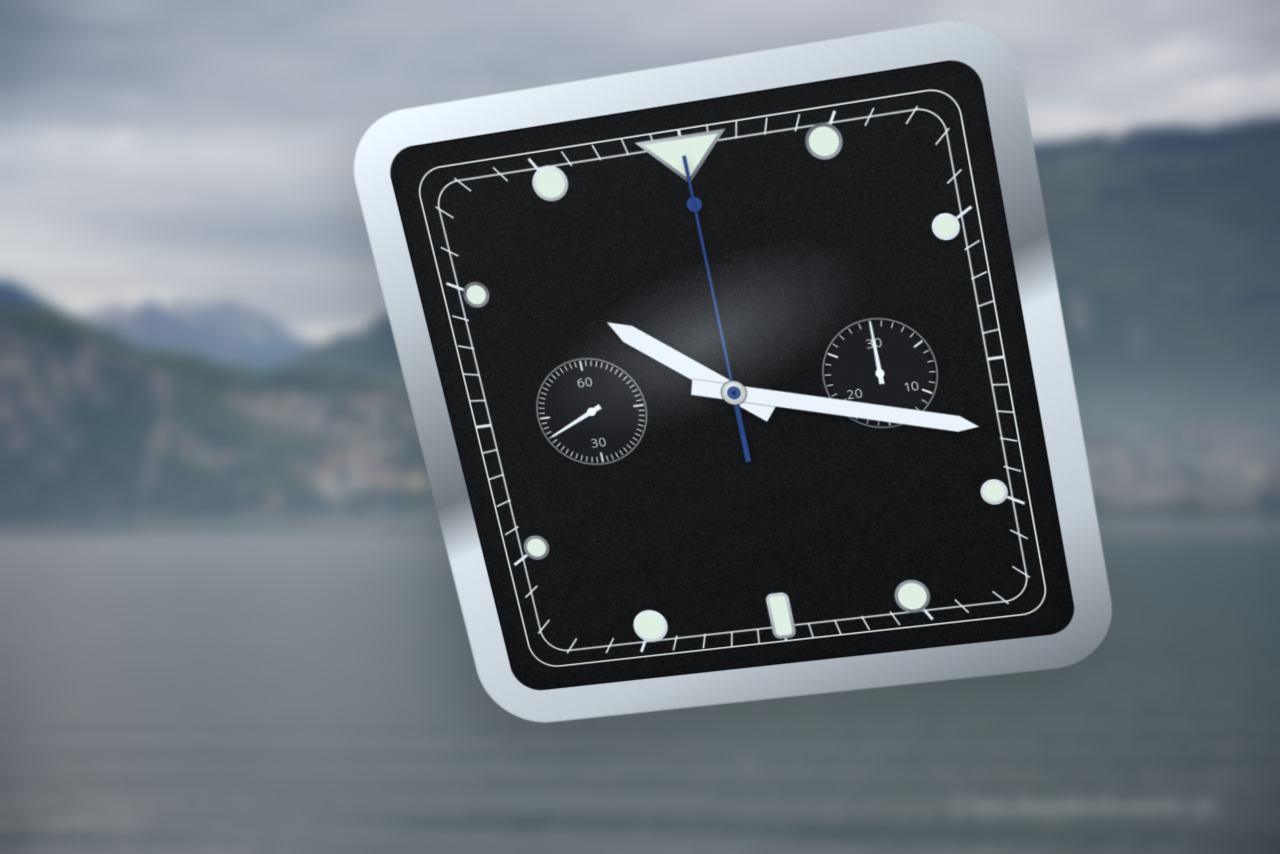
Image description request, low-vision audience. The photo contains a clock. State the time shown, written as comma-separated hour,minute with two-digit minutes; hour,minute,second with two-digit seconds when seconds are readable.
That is 10,17,41
